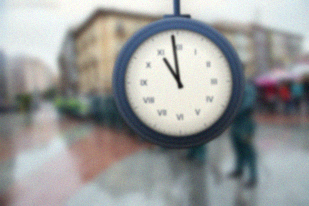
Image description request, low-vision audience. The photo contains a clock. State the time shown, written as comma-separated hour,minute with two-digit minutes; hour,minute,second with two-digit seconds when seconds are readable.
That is 10,59
